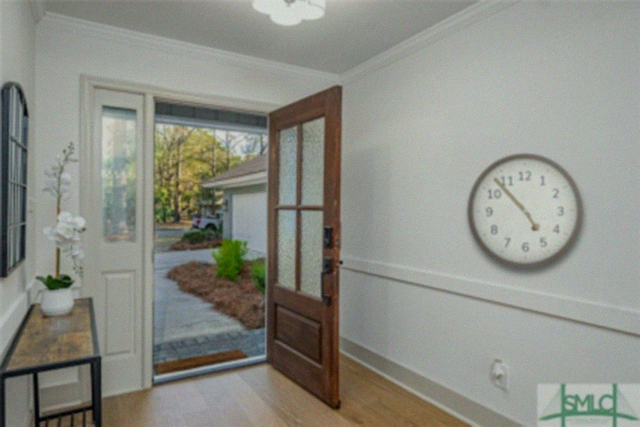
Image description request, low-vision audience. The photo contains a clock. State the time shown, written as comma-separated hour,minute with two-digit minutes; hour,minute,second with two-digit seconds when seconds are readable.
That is 4,53
